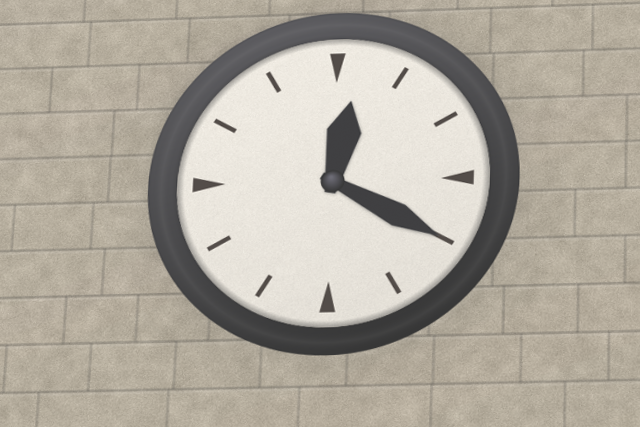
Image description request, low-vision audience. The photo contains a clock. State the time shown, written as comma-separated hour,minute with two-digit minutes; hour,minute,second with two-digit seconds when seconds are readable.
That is 12,20
